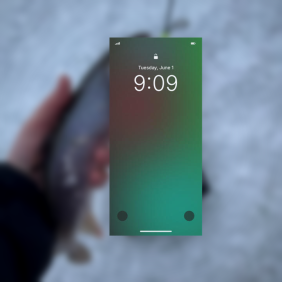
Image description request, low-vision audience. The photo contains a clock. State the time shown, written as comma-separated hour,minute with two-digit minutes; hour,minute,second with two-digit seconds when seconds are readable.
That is 9,09
